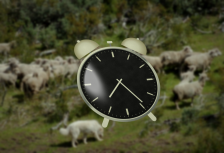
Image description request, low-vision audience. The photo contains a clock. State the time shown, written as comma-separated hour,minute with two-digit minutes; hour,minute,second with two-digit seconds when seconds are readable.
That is 7,24
